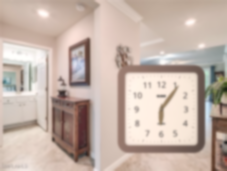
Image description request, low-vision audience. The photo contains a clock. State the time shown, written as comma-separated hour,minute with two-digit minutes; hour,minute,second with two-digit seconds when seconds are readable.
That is 6,06
